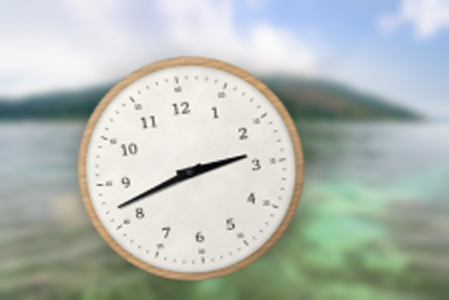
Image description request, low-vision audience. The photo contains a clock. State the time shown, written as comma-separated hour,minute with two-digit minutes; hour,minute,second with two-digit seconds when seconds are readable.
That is 2,42
